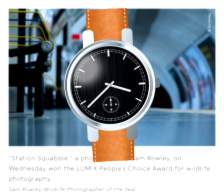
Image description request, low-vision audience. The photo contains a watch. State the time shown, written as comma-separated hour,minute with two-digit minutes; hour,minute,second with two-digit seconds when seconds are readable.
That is 3,38
